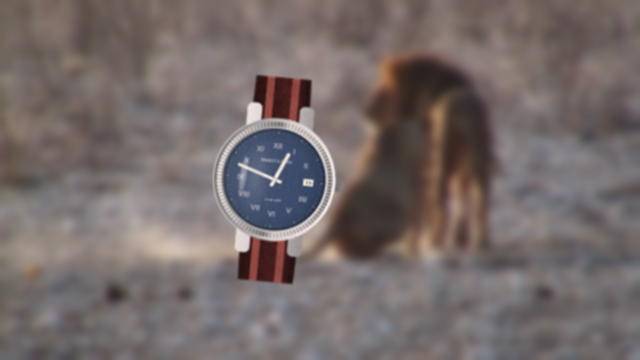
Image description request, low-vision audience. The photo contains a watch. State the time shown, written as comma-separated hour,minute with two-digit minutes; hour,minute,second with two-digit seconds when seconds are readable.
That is 12,48
